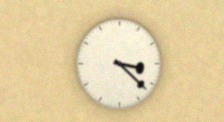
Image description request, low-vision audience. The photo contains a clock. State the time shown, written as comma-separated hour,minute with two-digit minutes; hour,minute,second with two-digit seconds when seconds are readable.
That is 3,22
